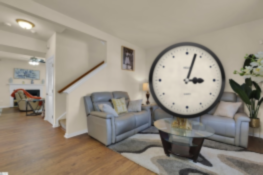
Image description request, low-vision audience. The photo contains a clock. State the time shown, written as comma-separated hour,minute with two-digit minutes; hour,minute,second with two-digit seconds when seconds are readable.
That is 3,03
